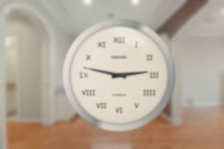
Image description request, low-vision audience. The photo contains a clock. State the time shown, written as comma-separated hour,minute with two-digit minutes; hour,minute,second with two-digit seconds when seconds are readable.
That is 2,47
